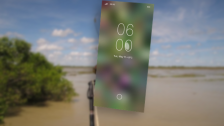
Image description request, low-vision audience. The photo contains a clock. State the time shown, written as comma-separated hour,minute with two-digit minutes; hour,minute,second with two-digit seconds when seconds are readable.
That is 6,00
